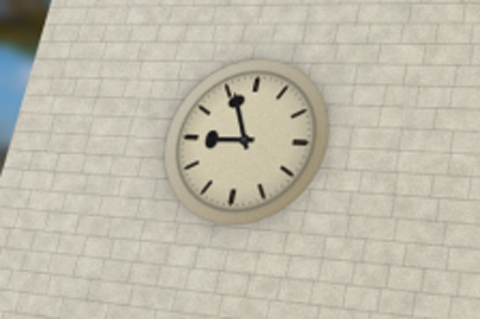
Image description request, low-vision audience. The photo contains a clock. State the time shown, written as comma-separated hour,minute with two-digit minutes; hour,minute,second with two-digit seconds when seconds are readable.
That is 8,56
